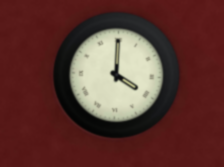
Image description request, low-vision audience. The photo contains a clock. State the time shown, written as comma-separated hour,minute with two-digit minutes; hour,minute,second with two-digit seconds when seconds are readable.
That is 4,00
